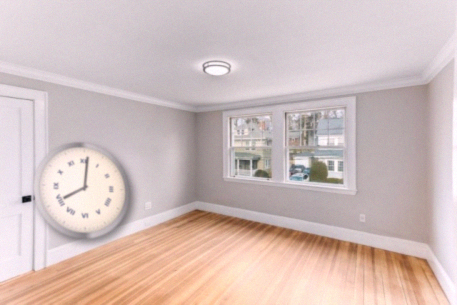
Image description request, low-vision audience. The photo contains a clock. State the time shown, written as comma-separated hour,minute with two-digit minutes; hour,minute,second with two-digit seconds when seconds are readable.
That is 8,01
